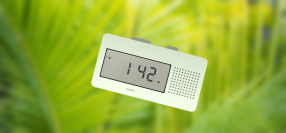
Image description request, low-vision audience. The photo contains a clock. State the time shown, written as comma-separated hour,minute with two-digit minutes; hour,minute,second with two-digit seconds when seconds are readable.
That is 1,42
